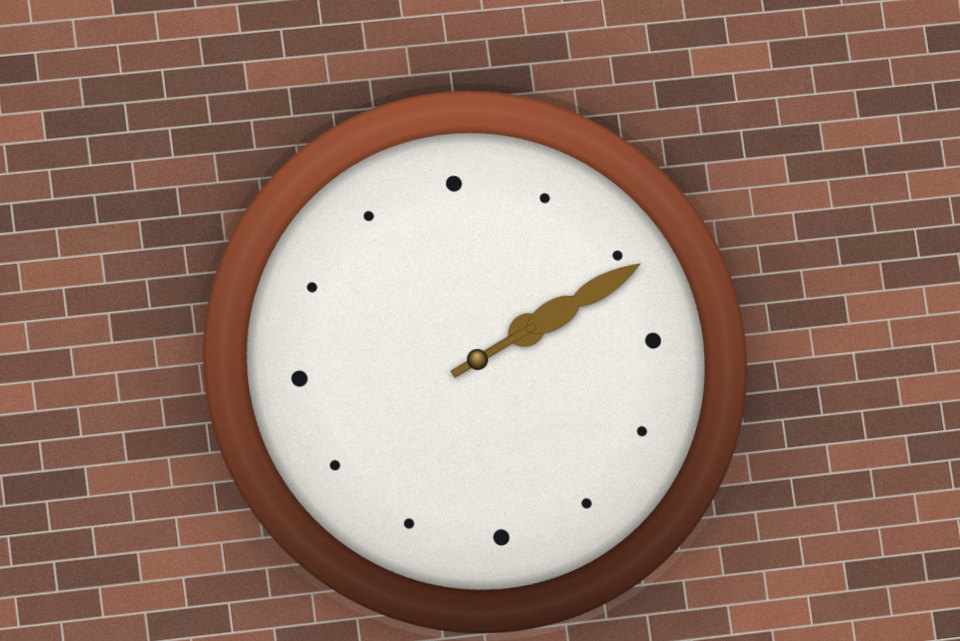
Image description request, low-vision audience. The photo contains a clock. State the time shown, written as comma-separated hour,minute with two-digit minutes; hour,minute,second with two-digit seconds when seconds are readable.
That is 2,11
